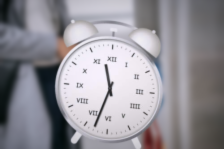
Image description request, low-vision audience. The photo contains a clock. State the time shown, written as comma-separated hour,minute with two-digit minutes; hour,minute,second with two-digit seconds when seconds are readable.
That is 11,33
